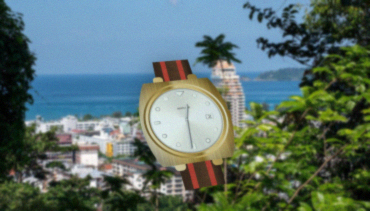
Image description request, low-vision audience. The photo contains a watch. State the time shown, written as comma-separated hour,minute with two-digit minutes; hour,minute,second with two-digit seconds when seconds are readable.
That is 12,31
